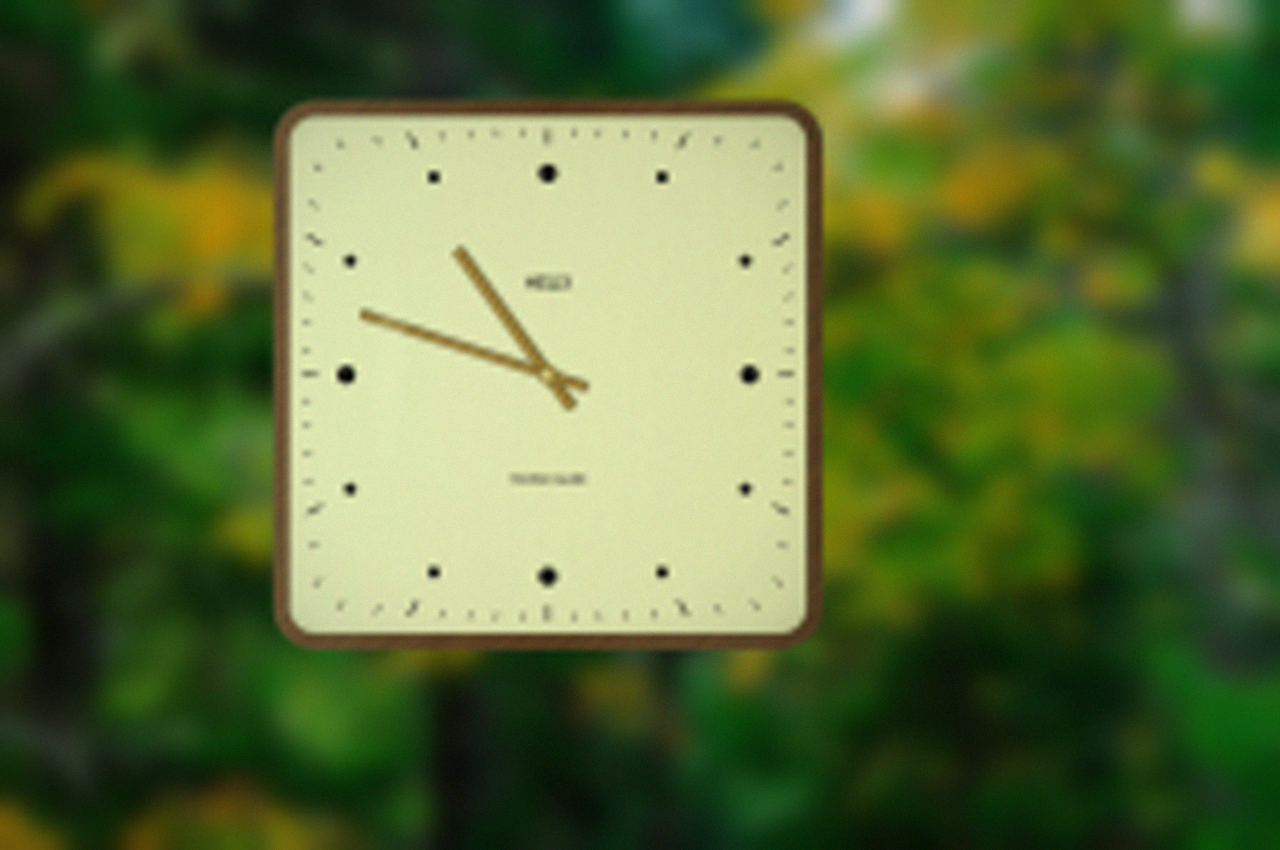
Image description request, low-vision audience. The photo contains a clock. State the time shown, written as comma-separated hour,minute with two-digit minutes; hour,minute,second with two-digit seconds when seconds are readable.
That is 10,48
